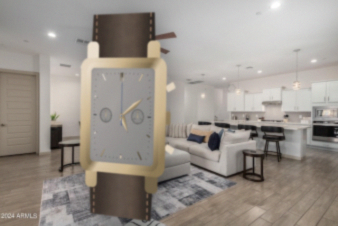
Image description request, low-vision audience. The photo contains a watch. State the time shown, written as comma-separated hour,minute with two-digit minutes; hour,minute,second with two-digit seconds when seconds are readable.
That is 5,09
